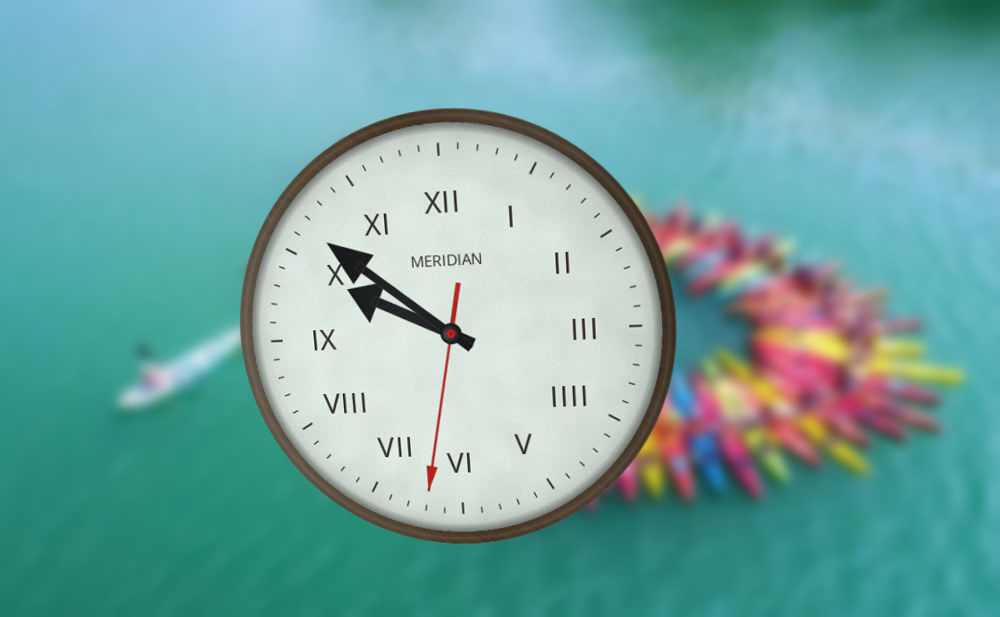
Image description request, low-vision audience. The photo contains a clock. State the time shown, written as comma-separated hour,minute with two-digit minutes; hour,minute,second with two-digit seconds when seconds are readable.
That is 9,51,32
